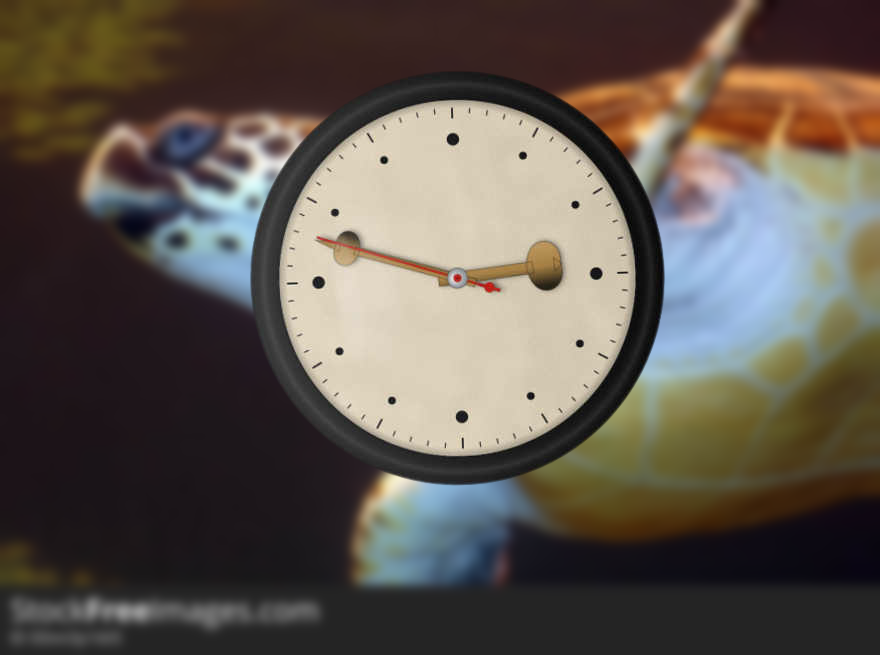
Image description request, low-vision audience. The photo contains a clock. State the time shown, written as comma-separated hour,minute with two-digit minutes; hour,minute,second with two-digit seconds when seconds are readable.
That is 2,47,48
